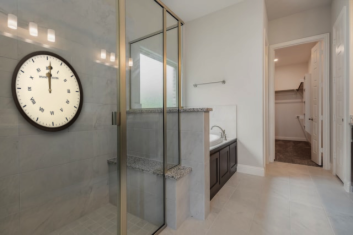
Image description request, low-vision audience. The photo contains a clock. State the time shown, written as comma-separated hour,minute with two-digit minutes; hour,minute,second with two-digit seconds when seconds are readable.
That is 12,01
